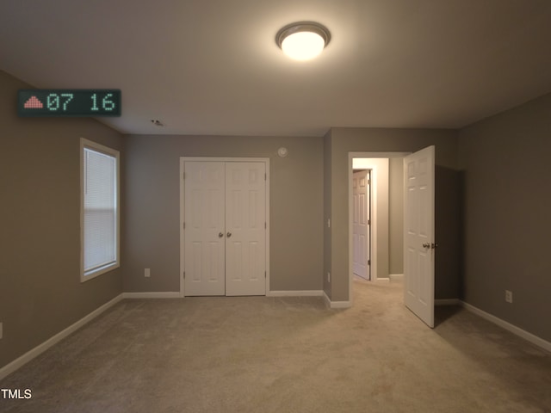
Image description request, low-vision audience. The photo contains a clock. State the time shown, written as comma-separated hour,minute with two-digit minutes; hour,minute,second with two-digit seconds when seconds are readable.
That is 7,16
